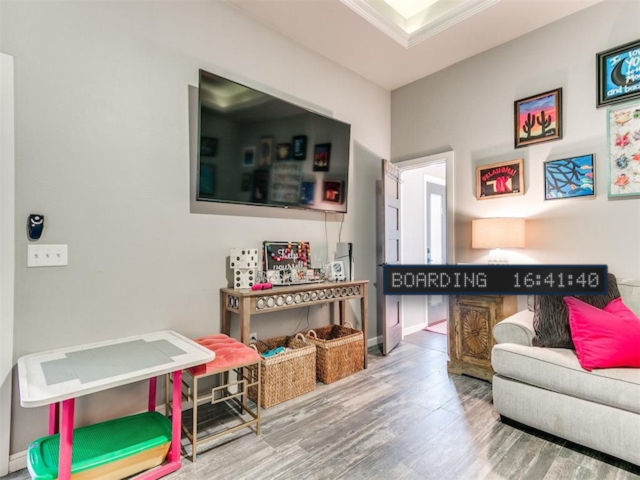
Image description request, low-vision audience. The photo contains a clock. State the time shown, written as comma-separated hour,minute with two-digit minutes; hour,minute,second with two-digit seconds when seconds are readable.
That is 16,41,40
